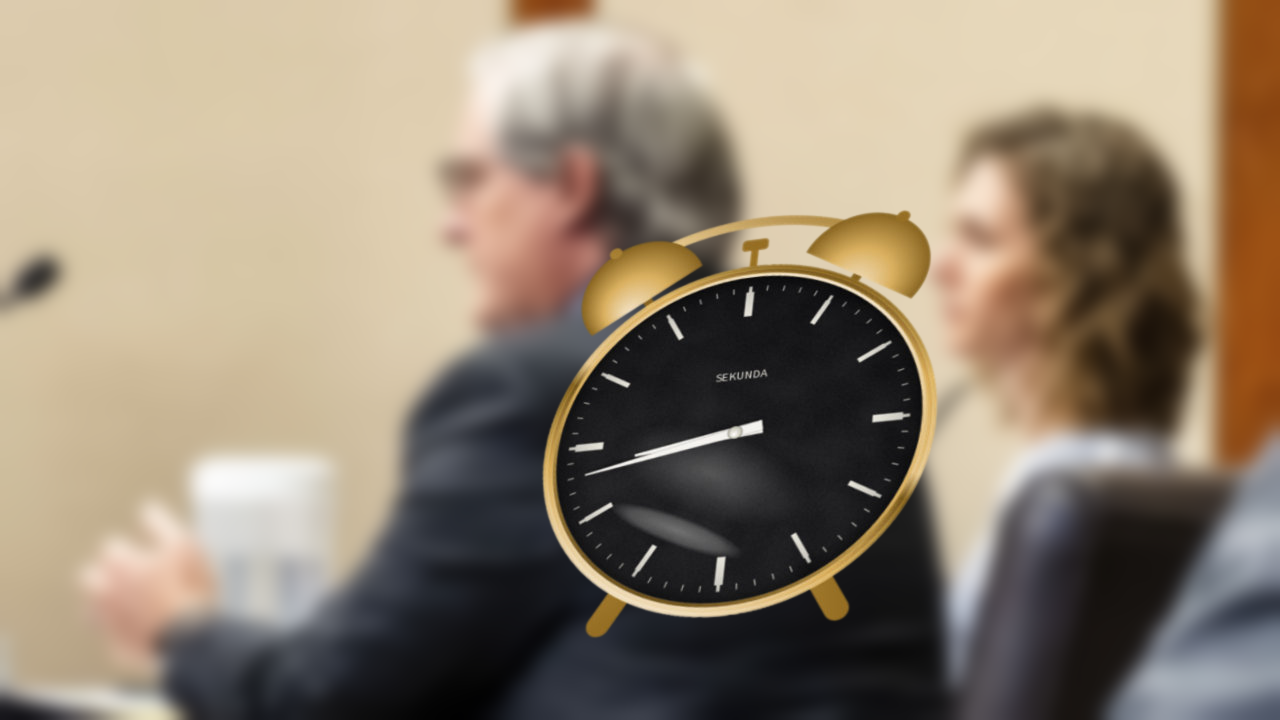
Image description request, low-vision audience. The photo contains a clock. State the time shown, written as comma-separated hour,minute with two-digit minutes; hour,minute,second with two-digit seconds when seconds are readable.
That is 8,43
